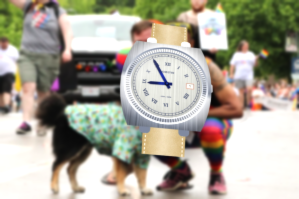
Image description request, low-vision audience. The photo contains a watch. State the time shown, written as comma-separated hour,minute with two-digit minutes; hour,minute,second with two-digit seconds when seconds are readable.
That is 8,55
